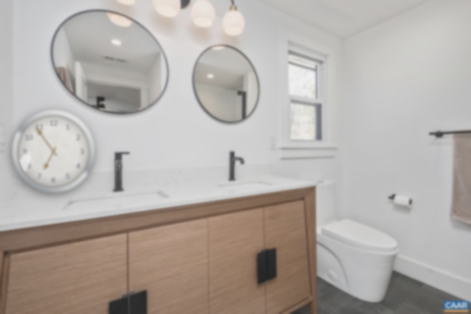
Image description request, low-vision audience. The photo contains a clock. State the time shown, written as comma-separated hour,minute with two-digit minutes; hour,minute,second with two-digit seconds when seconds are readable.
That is 6,54
